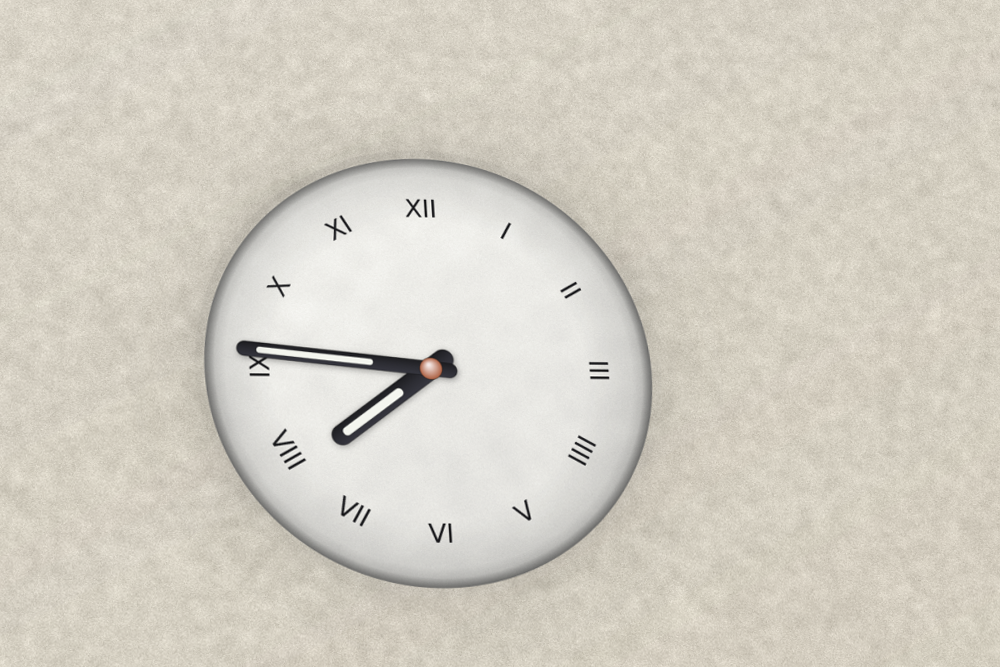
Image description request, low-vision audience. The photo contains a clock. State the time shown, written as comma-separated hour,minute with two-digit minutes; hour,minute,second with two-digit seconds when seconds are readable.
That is 7,46
